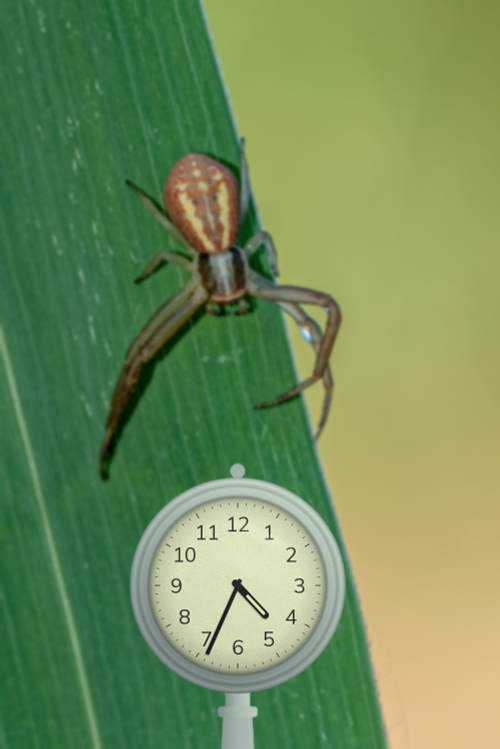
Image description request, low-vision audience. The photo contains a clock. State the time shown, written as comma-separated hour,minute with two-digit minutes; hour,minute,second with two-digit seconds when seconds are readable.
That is 4,34
